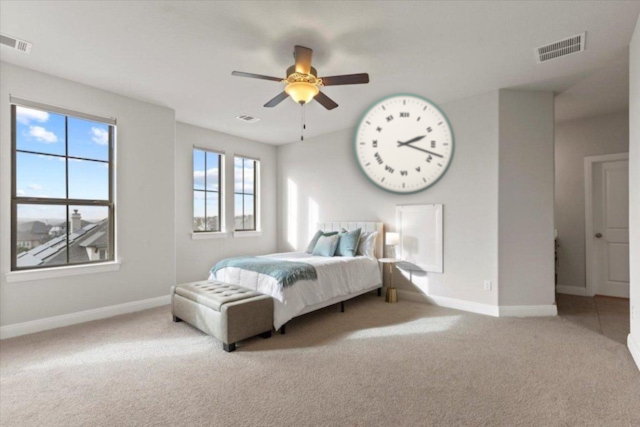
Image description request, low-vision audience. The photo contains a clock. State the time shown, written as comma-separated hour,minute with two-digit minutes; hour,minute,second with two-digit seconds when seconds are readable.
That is 2,18
